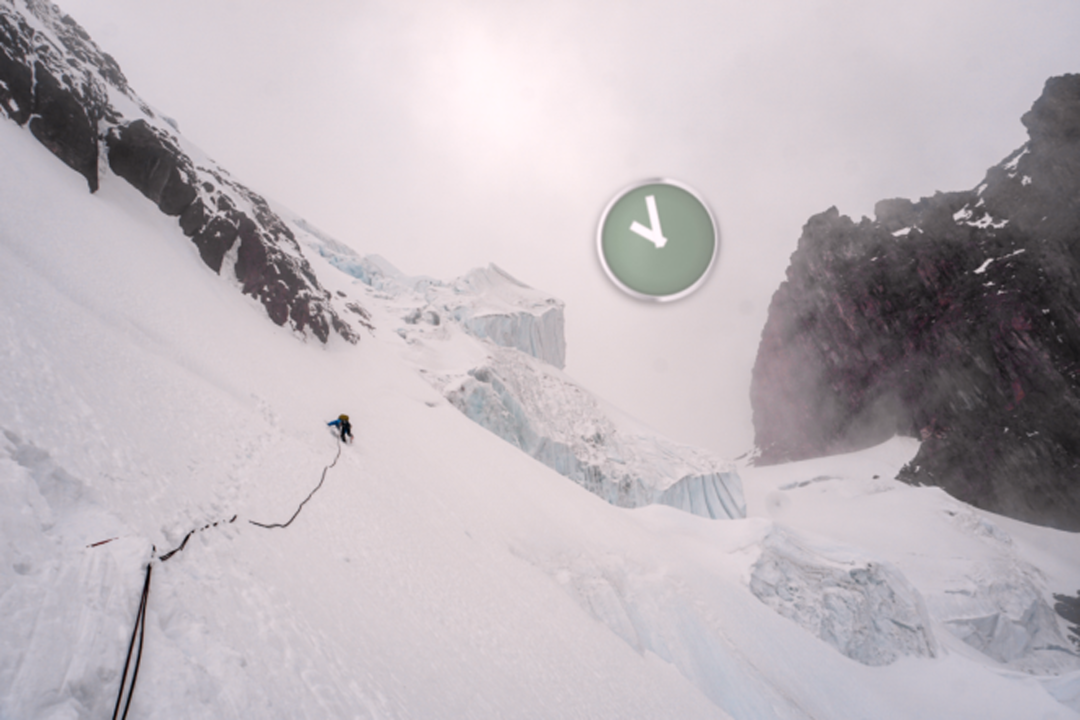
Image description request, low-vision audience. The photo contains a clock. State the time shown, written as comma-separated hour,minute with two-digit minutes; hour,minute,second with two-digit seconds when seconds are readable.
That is 9,58
